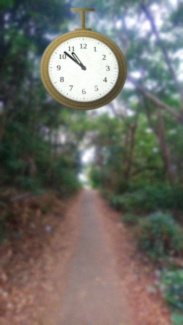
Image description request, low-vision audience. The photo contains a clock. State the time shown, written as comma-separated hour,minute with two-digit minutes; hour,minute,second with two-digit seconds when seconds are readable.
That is 10,52
